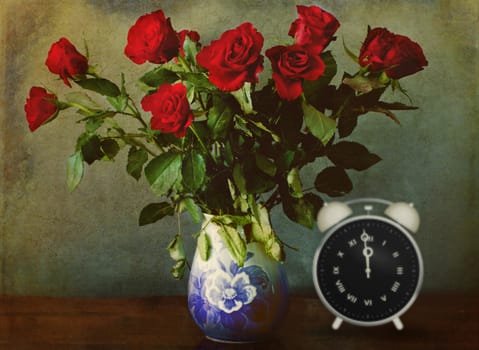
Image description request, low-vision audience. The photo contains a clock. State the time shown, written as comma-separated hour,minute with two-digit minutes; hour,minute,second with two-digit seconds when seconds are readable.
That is 11,59
